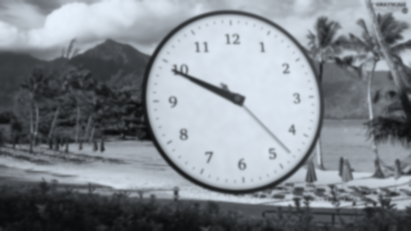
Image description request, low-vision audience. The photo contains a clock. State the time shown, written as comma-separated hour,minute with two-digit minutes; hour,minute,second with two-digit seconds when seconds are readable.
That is 9,49,23
